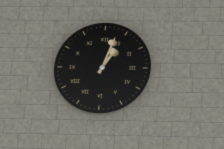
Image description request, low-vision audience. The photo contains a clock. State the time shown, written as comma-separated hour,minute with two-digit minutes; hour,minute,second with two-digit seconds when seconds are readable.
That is 1,03
